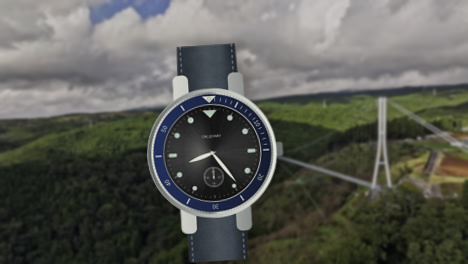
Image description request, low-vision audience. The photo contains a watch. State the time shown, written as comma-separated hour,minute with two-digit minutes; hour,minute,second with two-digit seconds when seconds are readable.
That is 8,24
